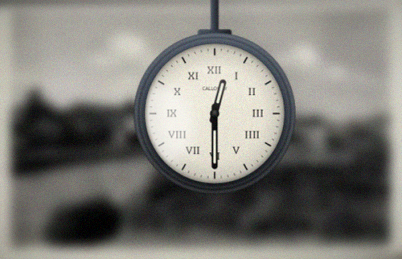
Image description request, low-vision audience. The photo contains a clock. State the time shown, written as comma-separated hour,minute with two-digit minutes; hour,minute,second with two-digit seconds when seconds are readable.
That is 12,30
